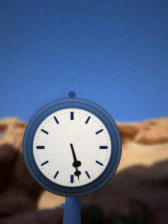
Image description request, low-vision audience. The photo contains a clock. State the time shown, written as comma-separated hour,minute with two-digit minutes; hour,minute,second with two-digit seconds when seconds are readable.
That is 5,28
